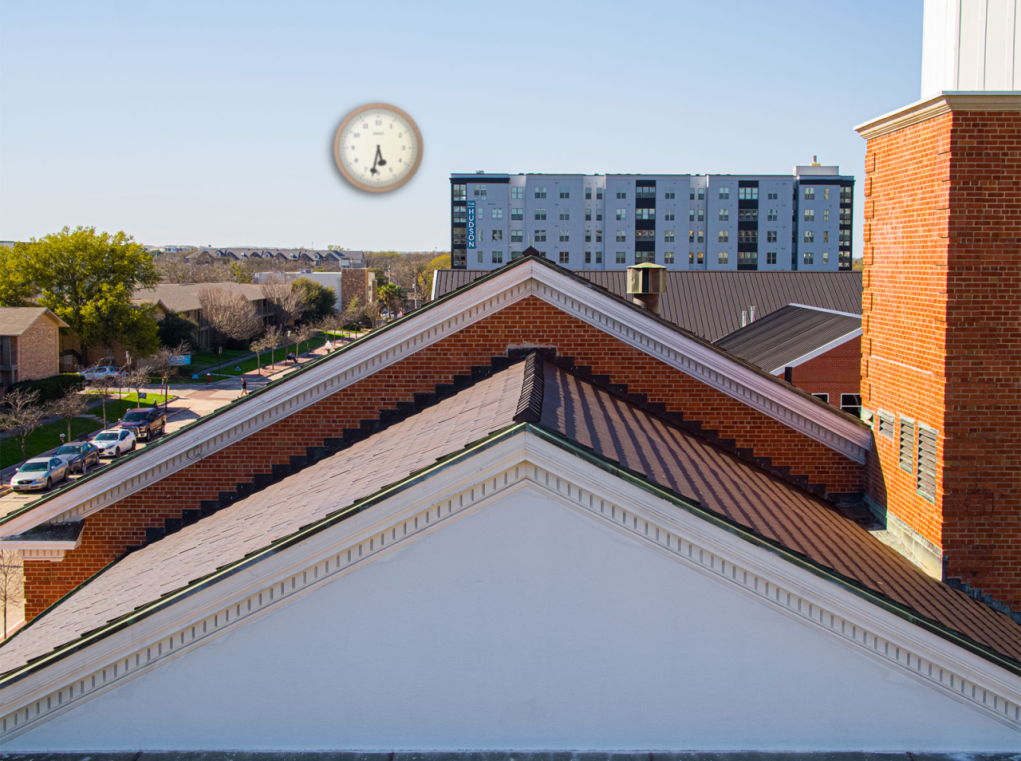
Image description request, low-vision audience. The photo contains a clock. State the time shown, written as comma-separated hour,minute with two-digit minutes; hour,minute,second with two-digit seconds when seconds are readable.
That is 5,32
